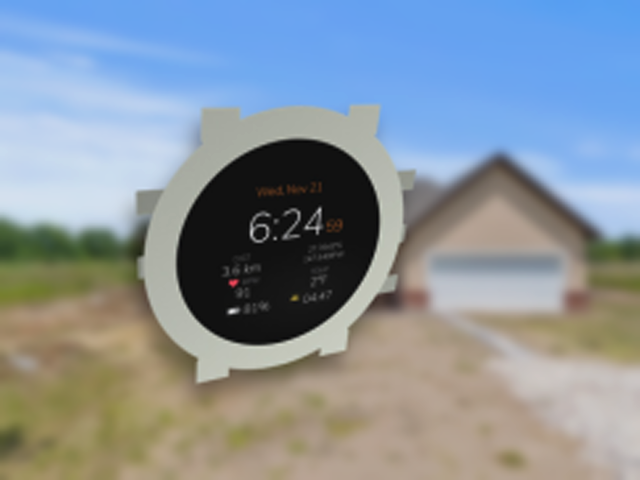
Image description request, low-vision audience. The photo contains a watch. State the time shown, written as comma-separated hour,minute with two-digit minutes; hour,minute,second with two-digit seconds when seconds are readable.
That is 6,24
